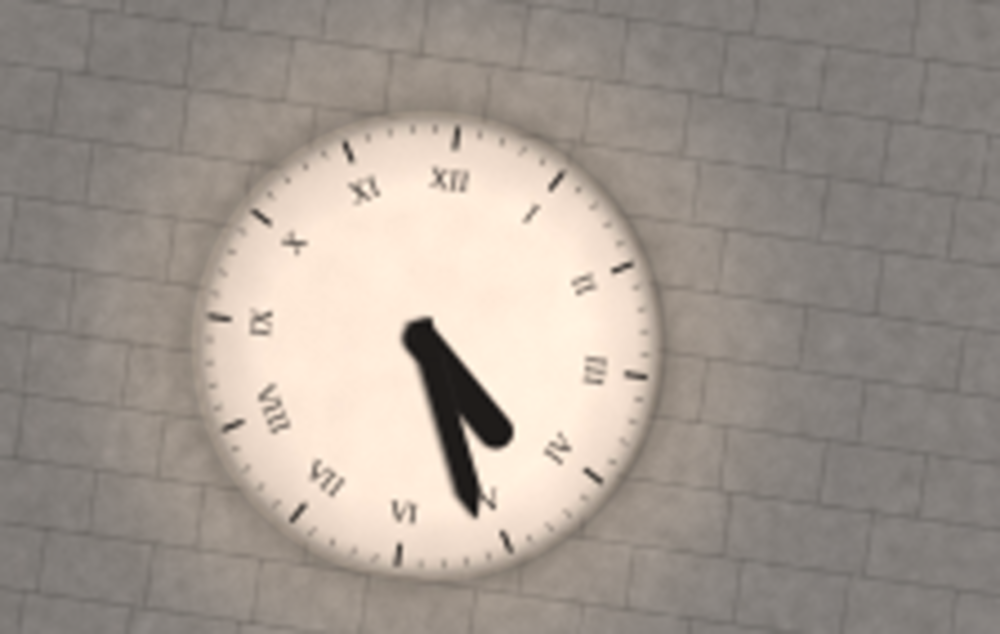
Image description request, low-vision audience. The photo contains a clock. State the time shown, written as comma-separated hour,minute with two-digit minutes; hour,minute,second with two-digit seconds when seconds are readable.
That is 4,26
